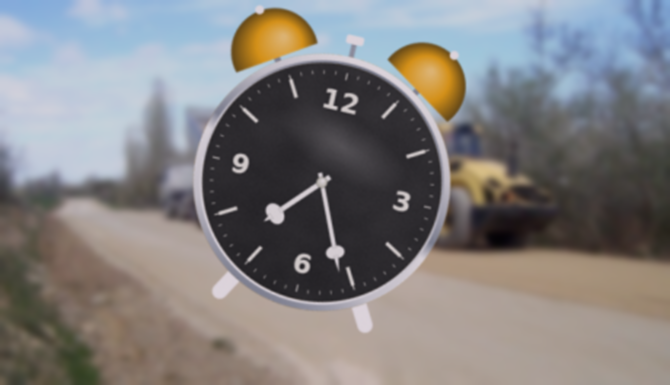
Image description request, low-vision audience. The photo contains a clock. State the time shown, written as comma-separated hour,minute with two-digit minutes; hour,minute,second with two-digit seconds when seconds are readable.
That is 7,26
